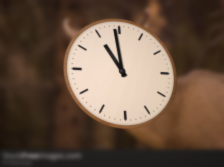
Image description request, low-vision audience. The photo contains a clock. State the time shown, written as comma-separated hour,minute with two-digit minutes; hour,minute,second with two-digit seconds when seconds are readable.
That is 10,59
